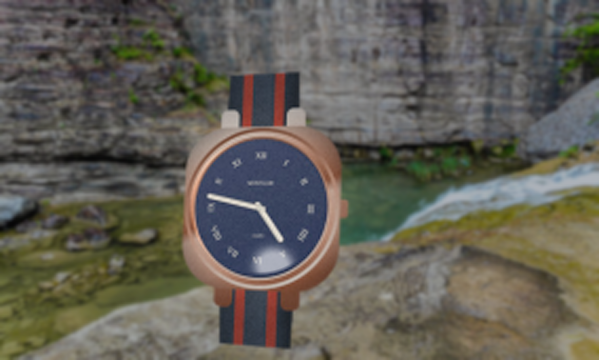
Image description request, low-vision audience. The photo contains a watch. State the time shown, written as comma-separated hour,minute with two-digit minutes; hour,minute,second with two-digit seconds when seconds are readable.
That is 4,47
